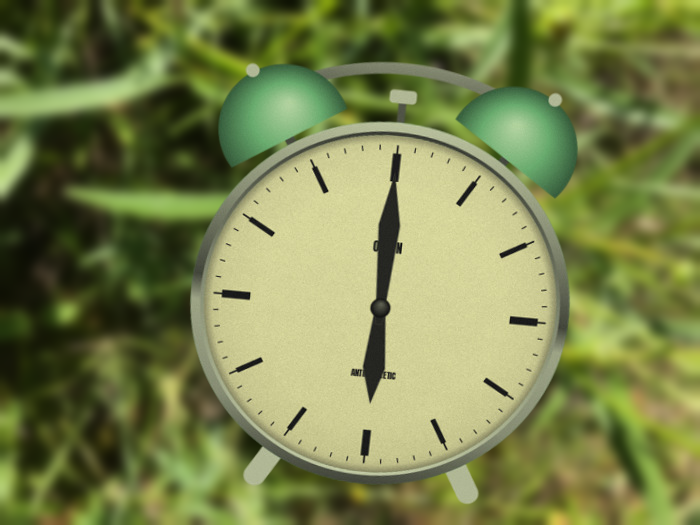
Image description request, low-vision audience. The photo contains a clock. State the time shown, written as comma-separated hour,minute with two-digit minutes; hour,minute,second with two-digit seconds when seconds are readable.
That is 6,00
